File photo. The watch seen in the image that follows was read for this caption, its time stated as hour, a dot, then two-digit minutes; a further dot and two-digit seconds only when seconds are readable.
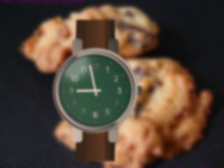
8.58
